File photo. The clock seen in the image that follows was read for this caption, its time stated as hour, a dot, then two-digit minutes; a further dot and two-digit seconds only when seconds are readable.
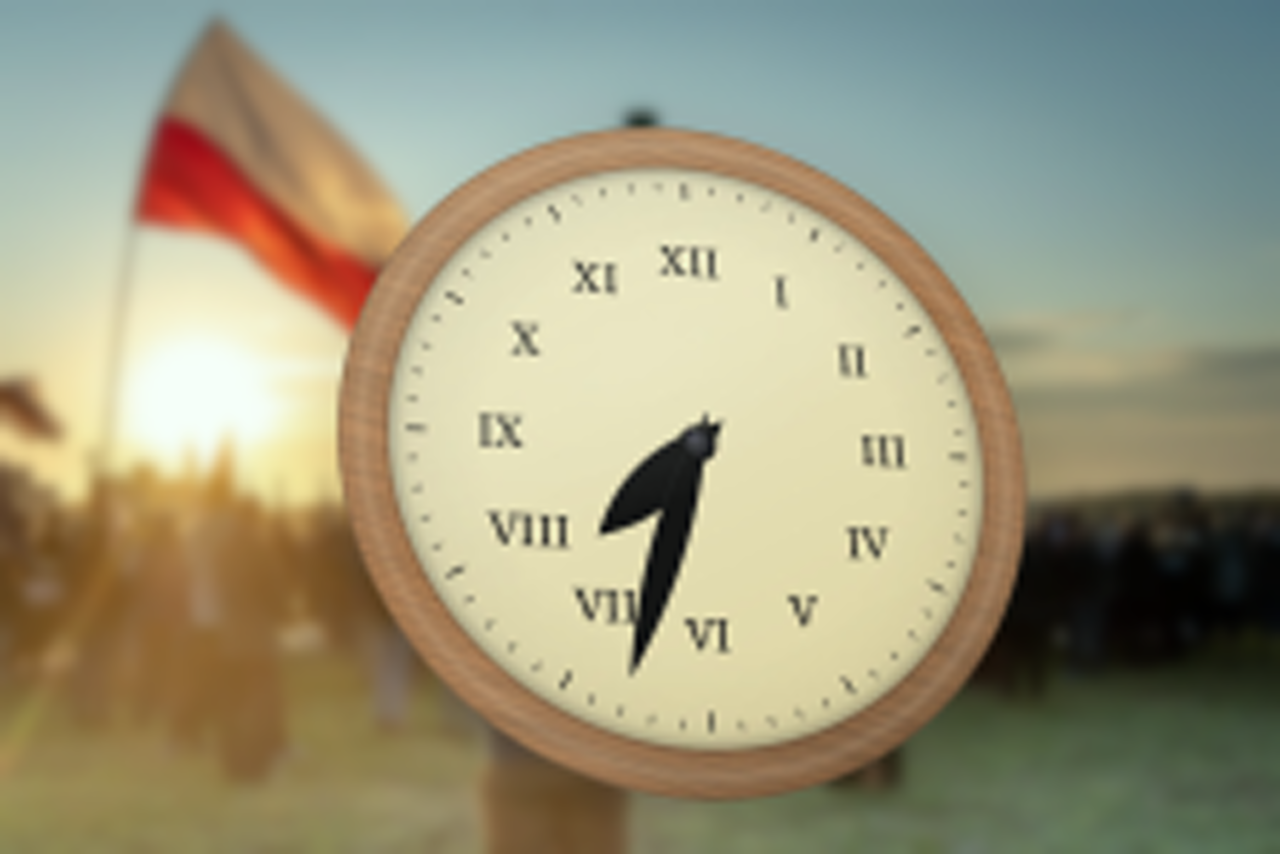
7.33
